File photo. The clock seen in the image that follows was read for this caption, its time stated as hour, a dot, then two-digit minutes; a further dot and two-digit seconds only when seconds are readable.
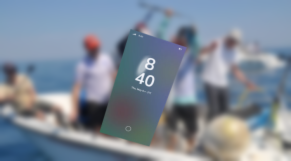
8.40
